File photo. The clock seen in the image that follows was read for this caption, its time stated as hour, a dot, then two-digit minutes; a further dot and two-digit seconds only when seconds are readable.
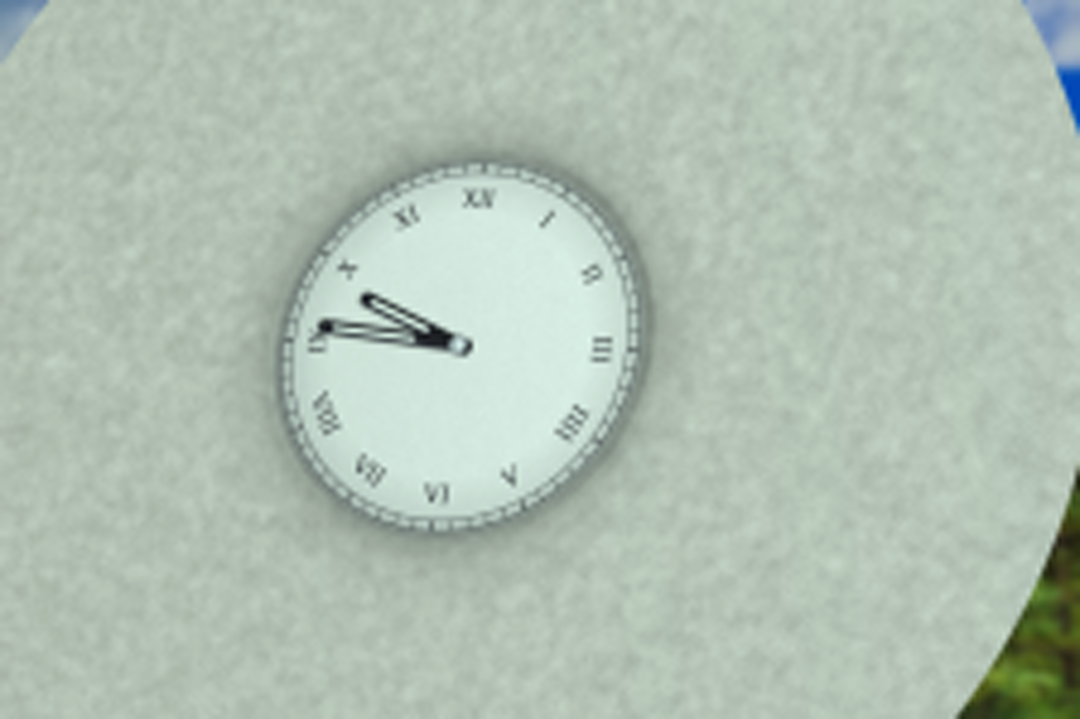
9.46
